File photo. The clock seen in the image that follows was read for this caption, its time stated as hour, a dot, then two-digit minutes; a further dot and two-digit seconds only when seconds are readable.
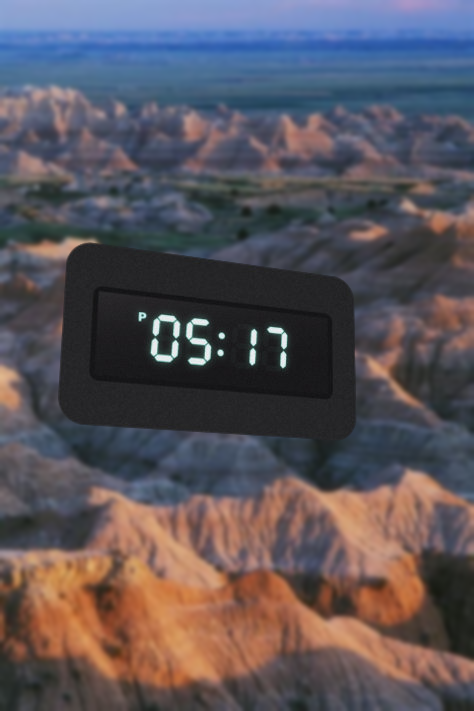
5.17
